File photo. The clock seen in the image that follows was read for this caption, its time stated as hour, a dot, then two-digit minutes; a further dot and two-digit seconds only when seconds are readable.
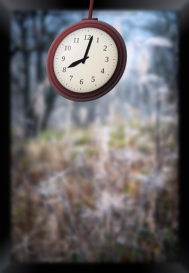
8.02
